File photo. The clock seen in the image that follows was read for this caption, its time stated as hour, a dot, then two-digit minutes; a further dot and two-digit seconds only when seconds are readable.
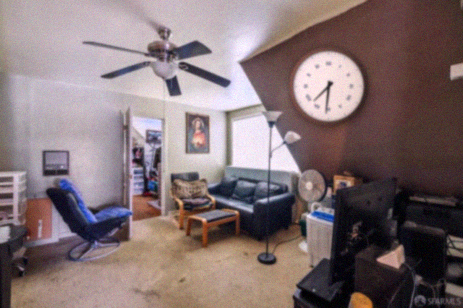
7.31
